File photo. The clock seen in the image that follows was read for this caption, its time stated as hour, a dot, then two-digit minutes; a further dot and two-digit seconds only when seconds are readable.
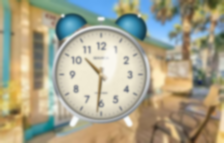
10.31
